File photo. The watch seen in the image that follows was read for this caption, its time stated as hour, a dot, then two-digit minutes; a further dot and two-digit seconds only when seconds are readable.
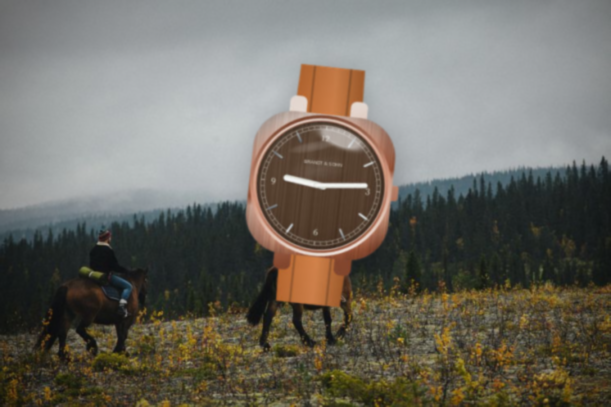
9.14
